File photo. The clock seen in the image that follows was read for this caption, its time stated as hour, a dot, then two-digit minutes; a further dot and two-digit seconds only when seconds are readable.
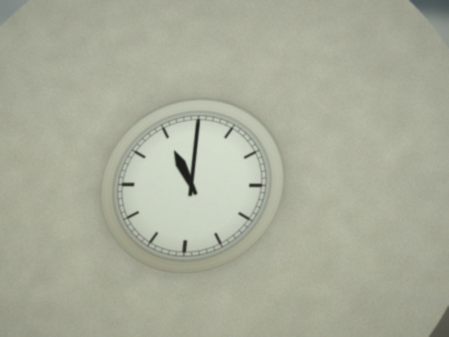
11.00
